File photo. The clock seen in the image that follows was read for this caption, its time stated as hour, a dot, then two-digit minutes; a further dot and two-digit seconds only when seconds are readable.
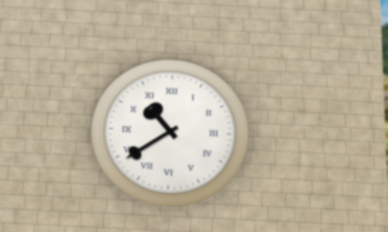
10.39
